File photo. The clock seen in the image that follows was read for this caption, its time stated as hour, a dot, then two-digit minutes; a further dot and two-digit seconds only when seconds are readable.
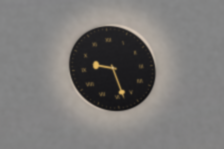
9.28
